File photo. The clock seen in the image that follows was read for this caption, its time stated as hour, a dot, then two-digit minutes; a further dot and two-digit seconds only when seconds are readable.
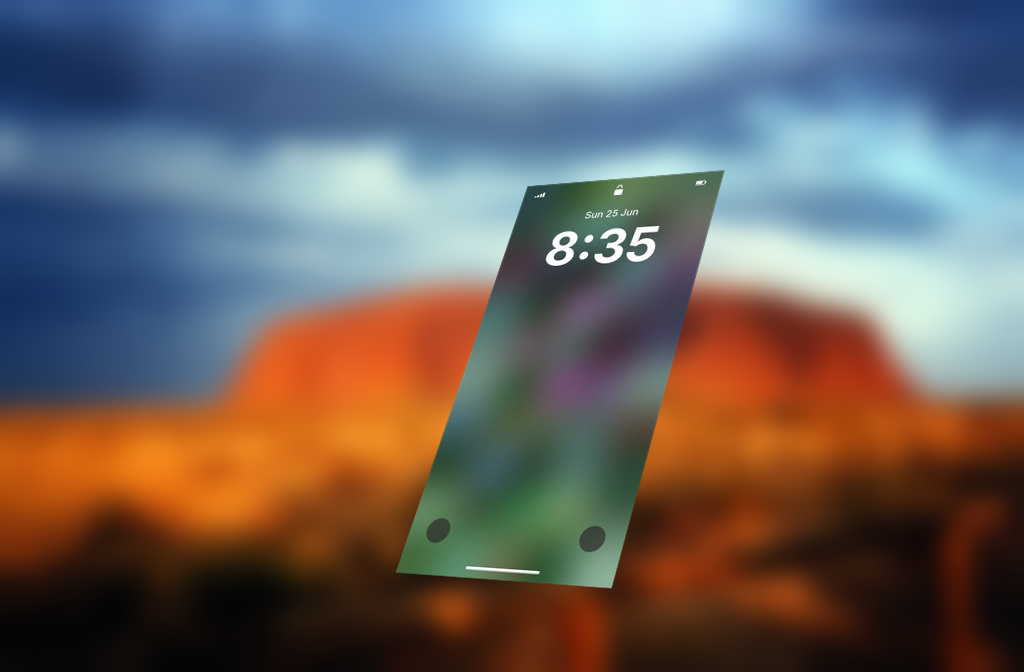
8.35
